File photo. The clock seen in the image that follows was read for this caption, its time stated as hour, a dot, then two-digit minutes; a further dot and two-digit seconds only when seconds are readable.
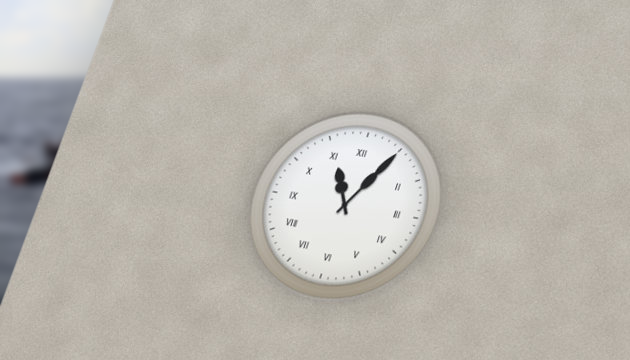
11.05
